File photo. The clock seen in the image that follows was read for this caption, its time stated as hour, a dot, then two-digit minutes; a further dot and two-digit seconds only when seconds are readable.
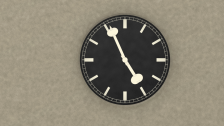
4.56
